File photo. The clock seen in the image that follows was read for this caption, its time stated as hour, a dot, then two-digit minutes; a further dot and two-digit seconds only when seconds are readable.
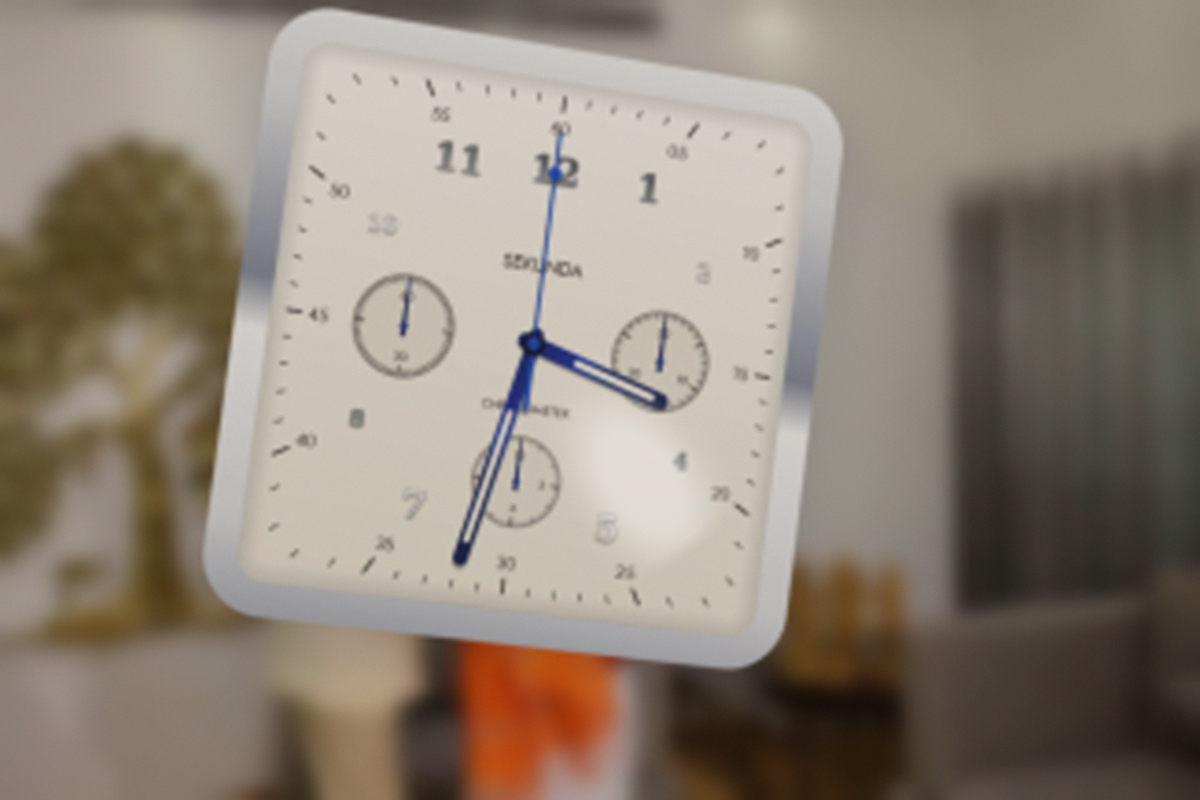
3.32
